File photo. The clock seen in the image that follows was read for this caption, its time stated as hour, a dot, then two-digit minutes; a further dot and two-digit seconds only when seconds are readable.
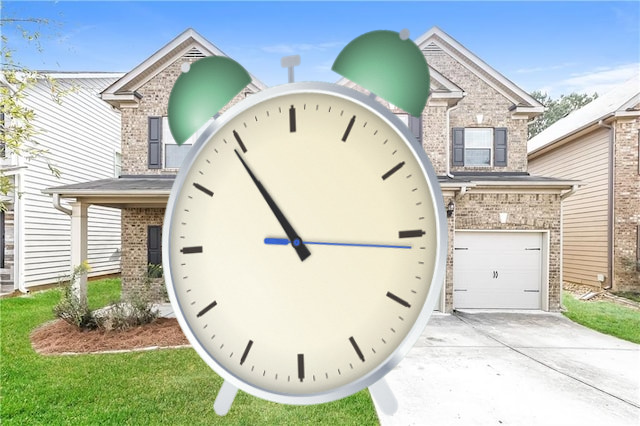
10.54.16
